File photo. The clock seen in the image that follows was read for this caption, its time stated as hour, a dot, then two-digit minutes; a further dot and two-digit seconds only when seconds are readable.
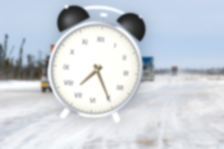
7.25
